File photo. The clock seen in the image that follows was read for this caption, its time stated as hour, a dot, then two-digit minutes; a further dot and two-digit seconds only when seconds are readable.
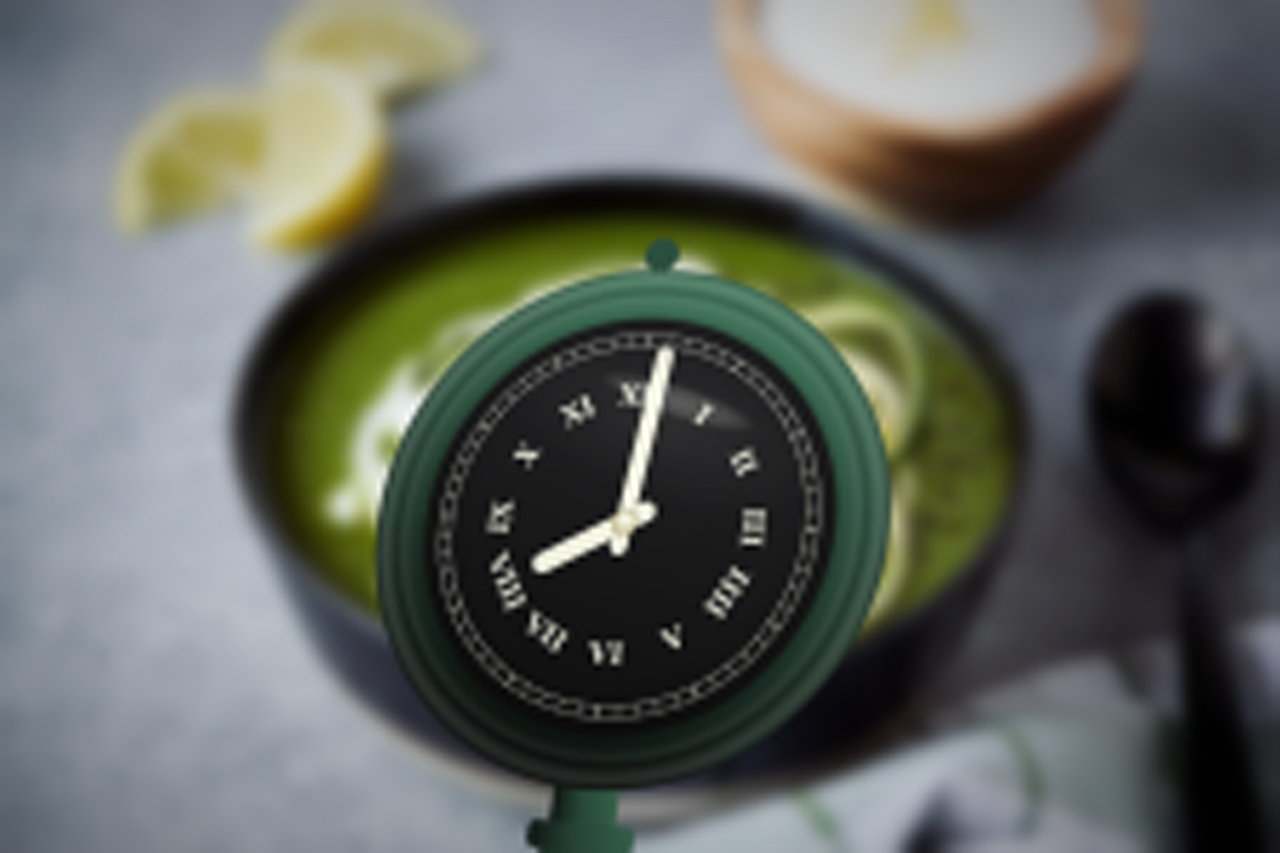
8.01
